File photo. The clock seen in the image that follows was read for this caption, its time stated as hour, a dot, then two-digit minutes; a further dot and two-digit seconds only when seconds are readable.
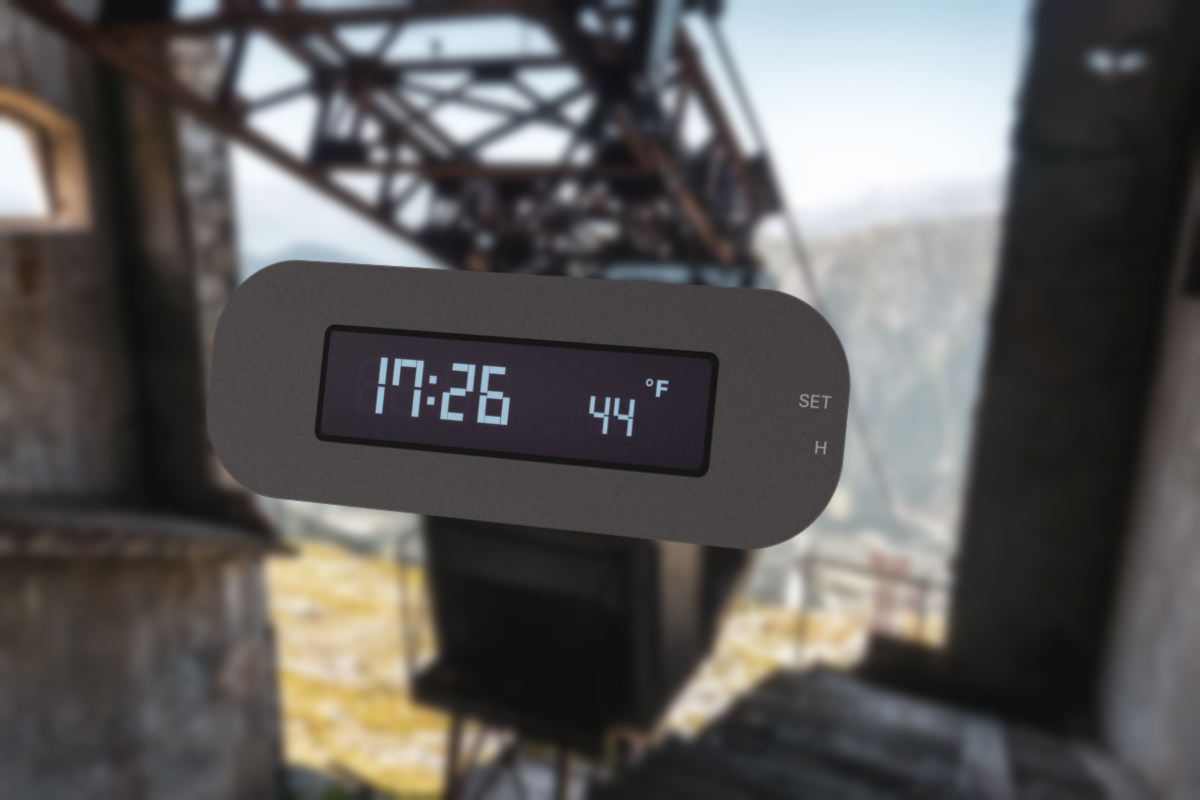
17.26
